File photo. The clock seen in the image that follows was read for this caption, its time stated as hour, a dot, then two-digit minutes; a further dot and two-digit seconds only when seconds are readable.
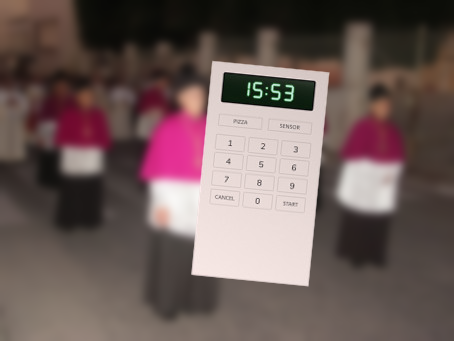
15.53
